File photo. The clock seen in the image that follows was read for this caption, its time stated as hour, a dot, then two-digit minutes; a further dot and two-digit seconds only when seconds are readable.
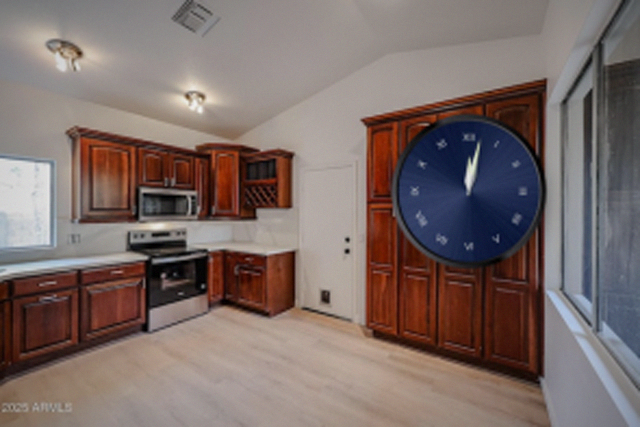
12.02
